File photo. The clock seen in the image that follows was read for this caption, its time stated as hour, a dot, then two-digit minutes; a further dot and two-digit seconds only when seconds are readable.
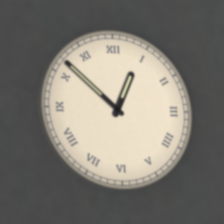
12.52
